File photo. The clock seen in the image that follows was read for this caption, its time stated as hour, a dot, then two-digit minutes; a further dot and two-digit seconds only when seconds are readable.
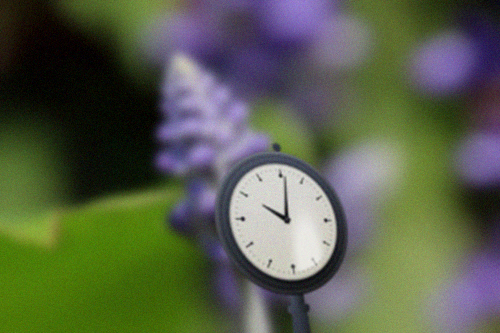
10.01
